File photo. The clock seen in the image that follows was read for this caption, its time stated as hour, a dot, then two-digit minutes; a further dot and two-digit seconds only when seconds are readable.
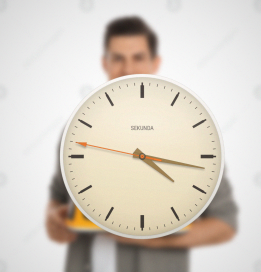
4.16.47
